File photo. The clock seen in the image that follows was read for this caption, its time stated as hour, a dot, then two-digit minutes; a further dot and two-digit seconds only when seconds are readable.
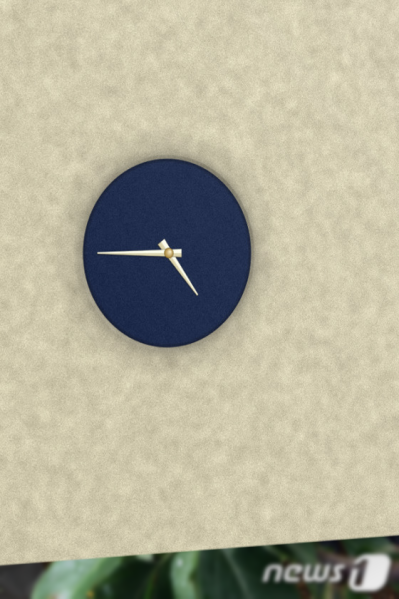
4.45
